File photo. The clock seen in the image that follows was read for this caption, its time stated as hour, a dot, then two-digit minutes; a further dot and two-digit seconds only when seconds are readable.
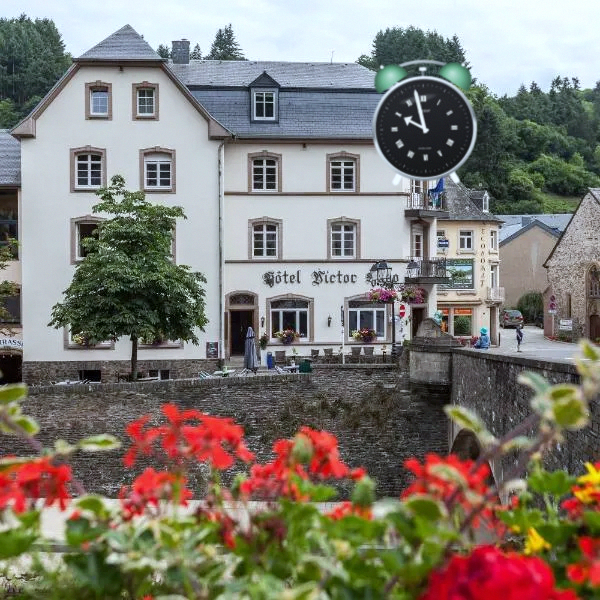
9.58
